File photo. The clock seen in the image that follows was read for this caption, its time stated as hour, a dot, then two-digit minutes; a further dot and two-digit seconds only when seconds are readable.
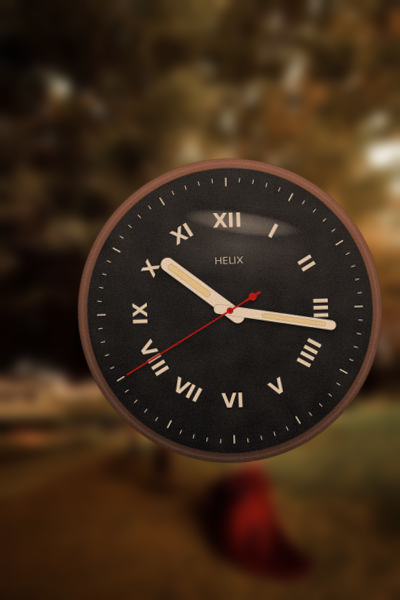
10.16.40
